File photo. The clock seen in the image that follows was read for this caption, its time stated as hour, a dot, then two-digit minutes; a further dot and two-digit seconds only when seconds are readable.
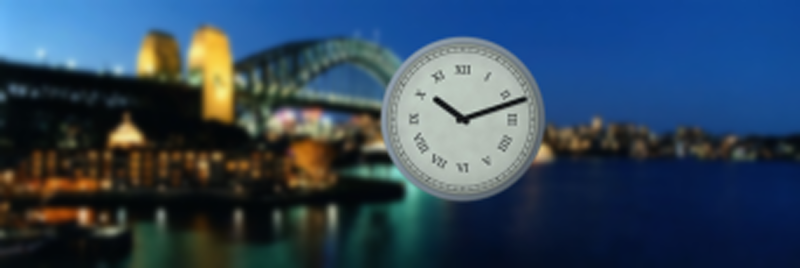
10.12
